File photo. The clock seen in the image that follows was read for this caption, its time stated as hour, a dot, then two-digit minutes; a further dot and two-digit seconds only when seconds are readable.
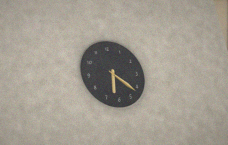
6.22
